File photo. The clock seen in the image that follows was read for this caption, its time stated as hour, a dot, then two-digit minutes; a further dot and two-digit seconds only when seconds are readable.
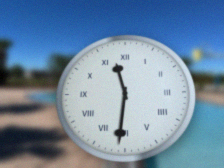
11.31
